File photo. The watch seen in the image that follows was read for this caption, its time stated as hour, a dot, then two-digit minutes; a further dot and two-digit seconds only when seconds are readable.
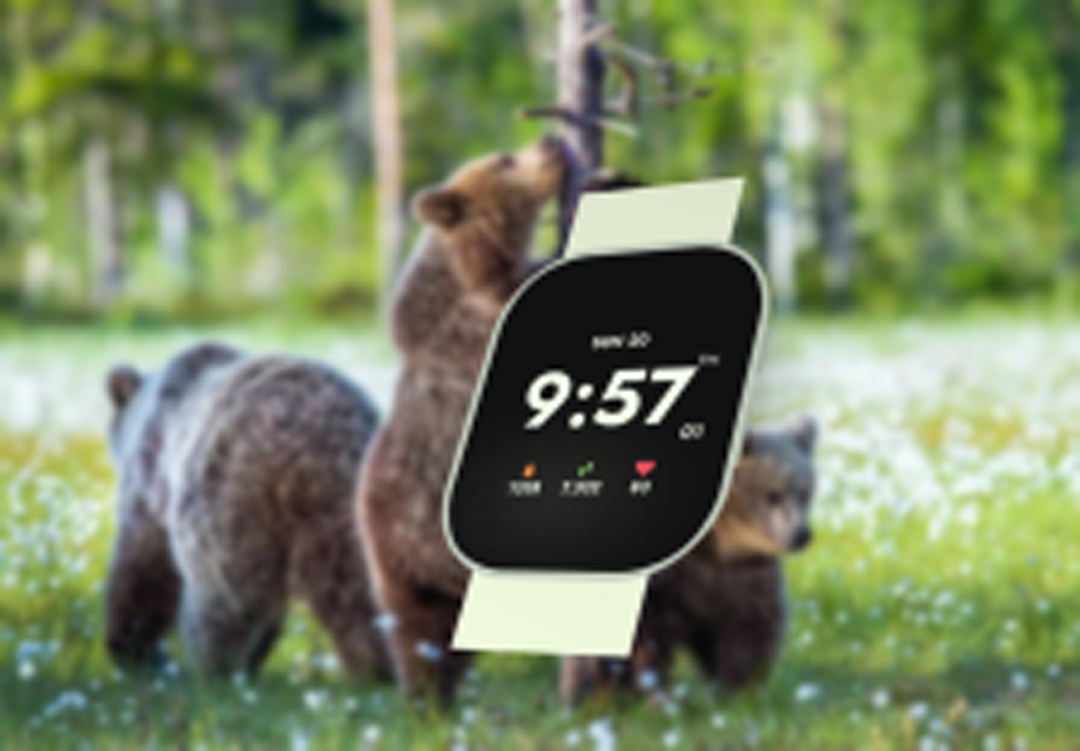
9.57
